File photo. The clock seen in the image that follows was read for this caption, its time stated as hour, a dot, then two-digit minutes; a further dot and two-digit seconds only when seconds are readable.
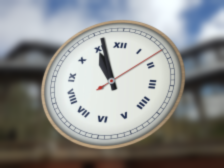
10.56.08
